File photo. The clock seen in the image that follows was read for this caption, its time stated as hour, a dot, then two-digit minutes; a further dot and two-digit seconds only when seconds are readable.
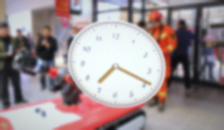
7.19
